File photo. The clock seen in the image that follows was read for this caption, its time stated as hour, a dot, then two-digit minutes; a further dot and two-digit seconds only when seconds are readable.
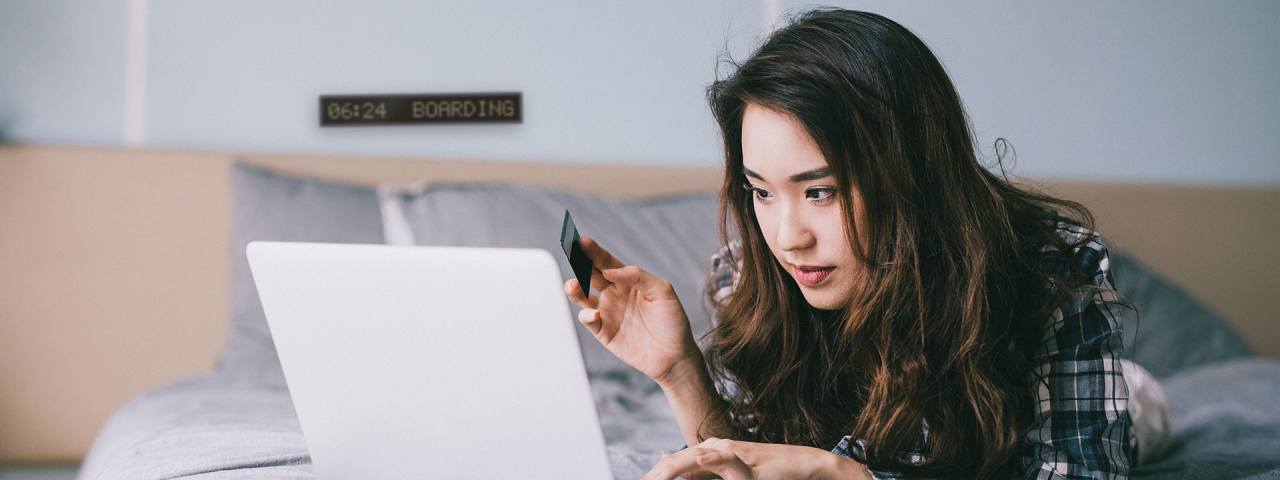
6.24
